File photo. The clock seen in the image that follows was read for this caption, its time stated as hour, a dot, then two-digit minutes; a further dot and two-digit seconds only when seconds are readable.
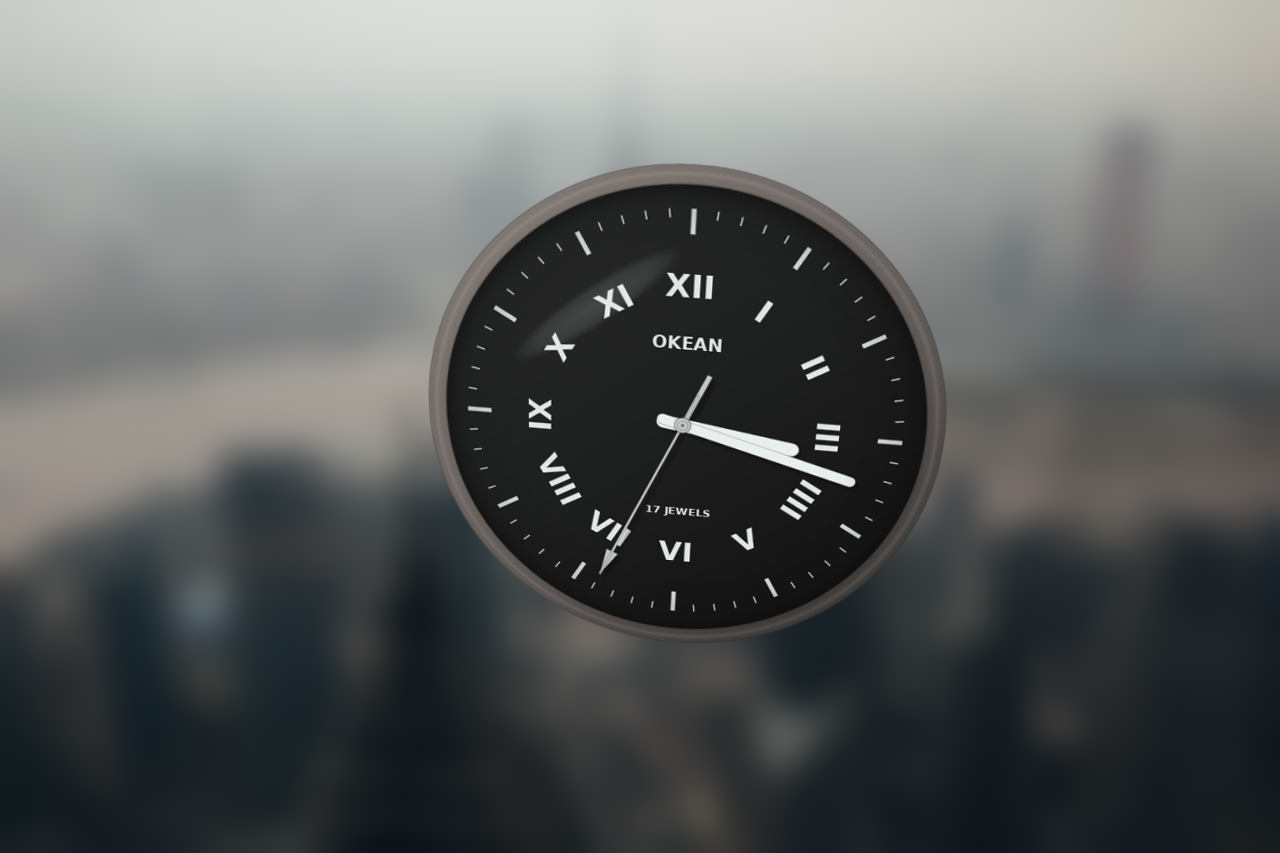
3.17.34
